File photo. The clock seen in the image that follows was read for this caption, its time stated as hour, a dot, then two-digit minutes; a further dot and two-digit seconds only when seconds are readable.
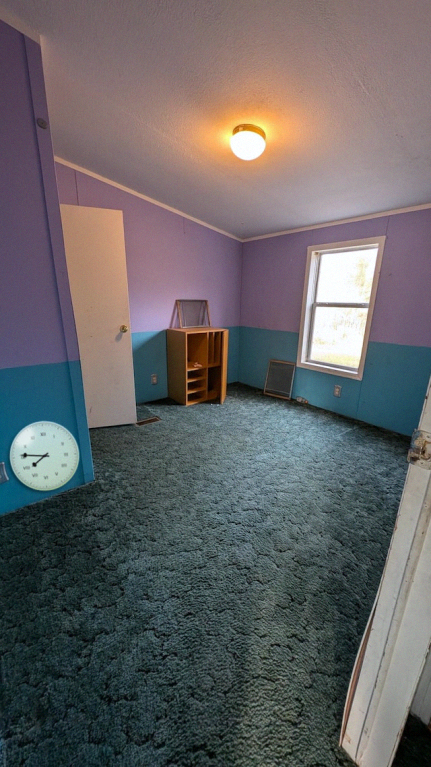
7.46
